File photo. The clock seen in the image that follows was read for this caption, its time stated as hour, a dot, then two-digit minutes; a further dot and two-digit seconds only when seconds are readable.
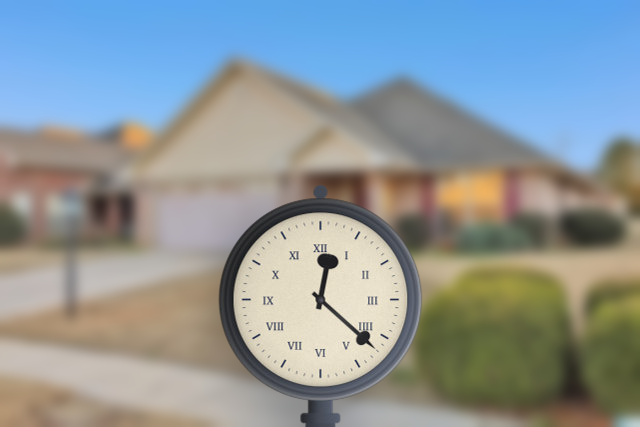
12.22
